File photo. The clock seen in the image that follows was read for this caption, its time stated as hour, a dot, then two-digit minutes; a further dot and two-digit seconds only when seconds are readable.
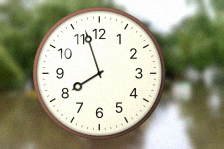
7.57
